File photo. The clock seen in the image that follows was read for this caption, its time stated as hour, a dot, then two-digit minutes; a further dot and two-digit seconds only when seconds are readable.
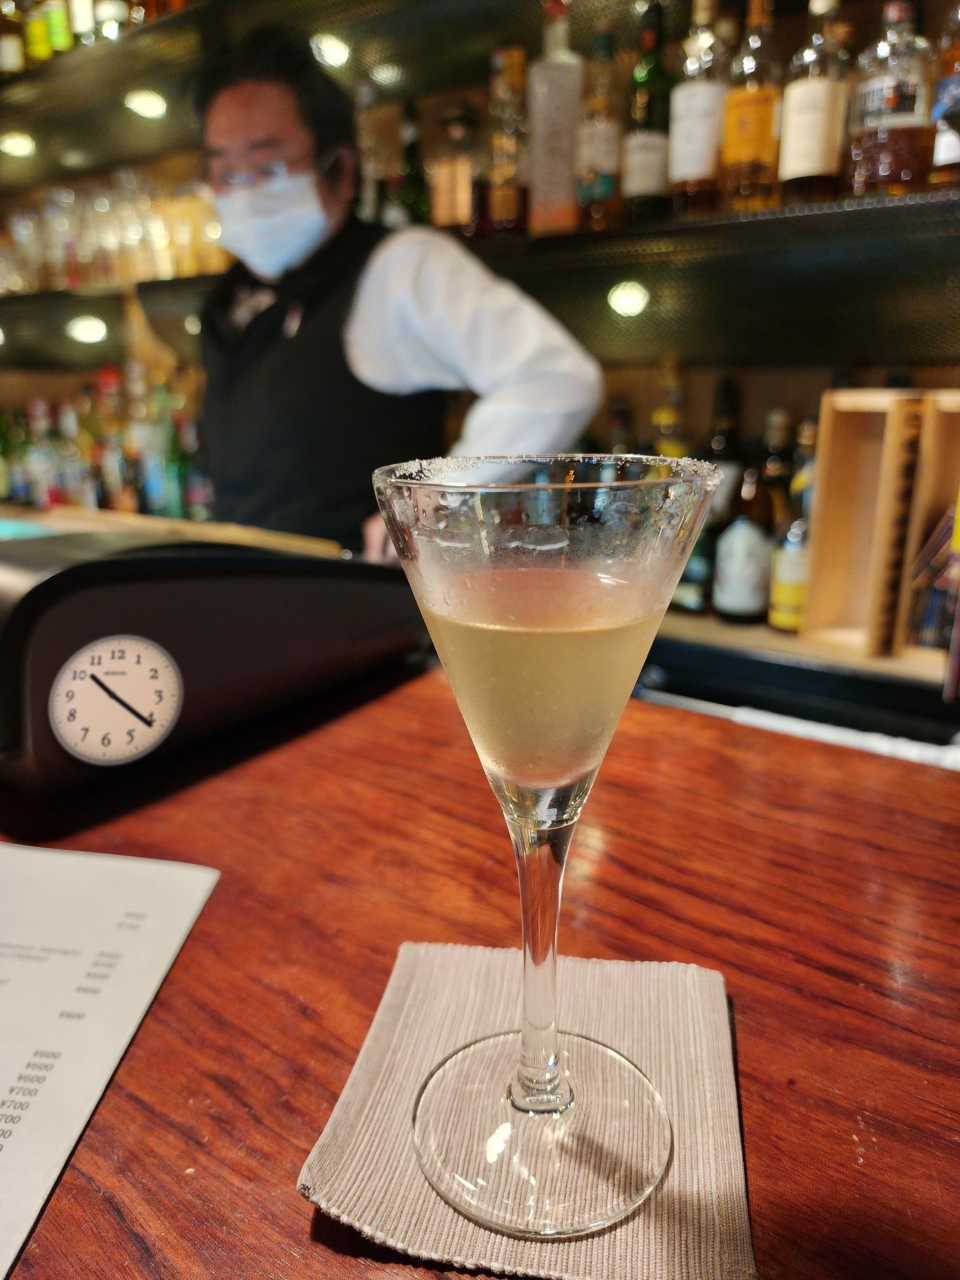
10.21
